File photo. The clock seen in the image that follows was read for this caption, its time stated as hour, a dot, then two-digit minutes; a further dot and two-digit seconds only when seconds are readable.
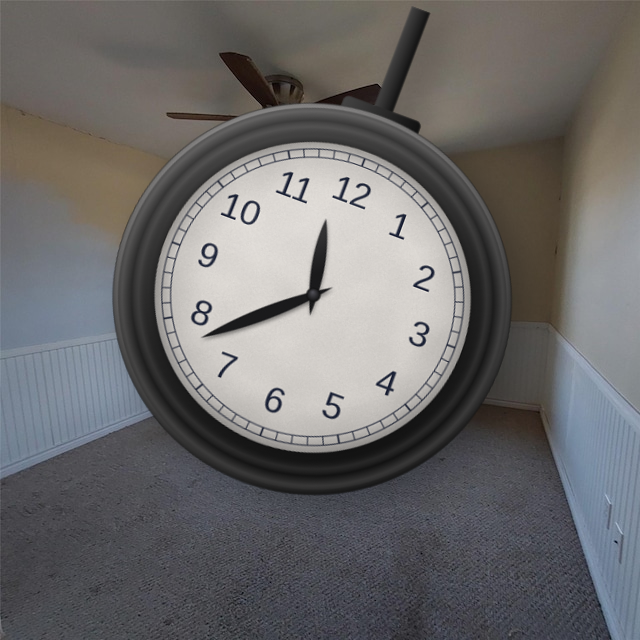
11.38
